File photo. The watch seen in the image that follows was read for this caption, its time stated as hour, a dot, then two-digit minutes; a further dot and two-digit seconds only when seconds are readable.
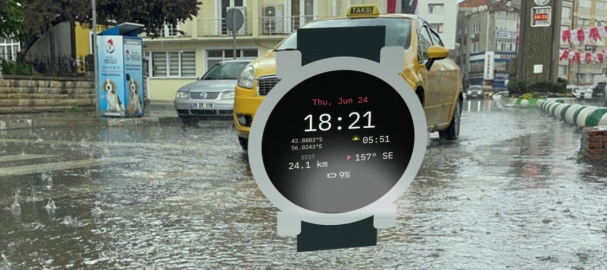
18.21
